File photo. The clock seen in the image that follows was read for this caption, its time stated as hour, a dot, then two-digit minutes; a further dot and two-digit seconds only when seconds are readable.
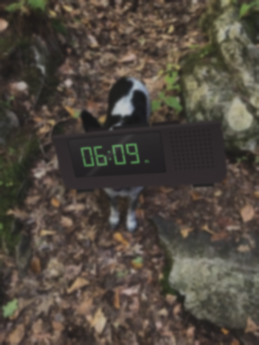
6.09
